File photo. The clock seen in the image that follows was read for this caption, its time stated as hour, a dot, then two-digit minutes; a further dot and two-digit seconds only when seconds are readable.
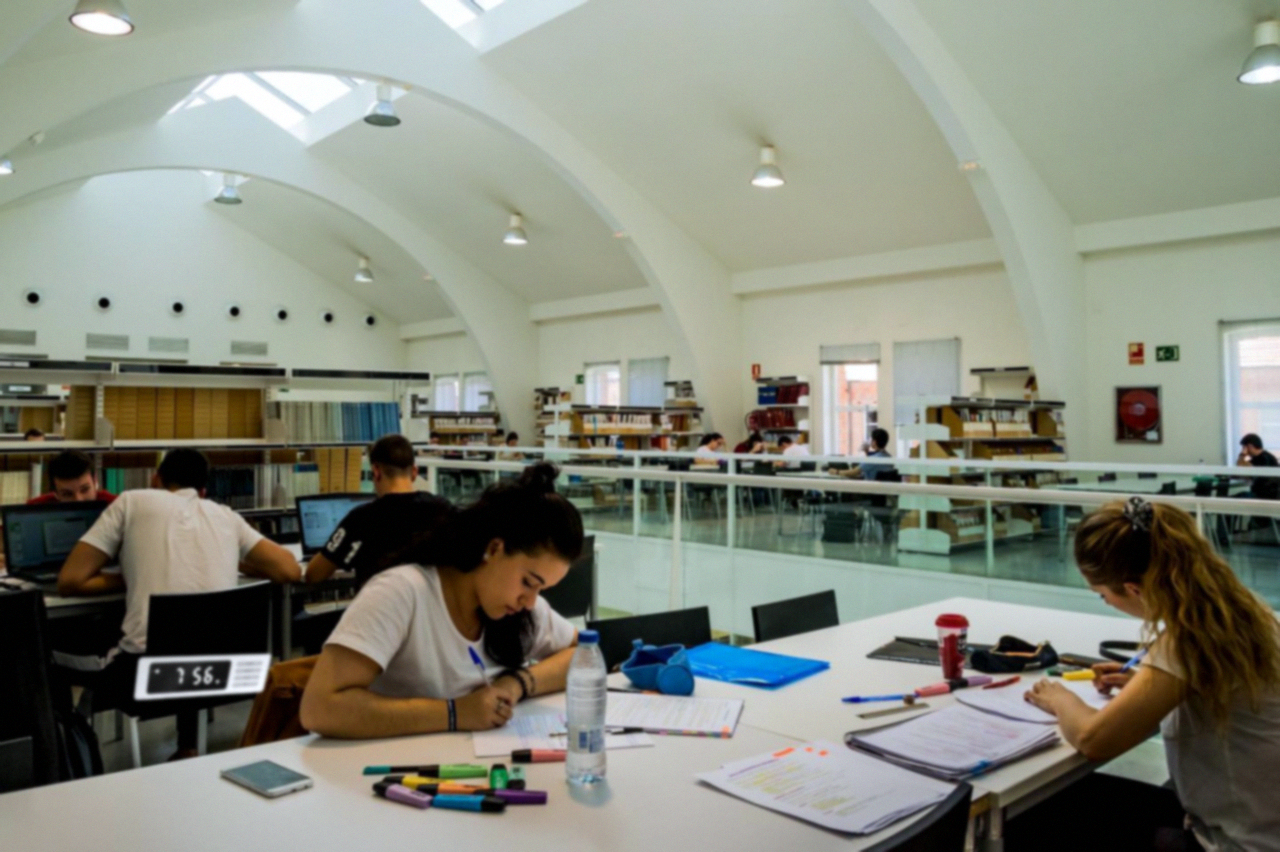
7.56
